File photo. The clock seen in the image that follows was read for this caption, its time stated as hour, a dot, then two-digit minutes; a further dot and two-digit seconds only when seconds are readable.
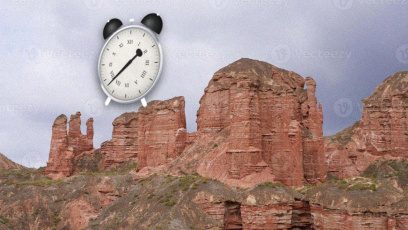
1.38
